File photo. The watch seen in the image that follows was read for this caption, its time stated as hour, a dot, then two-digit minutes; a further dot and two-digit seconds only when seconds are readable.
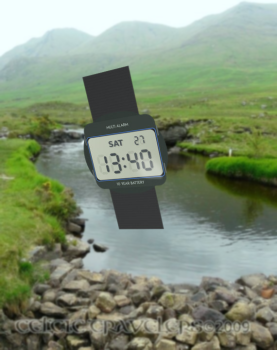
13.40
